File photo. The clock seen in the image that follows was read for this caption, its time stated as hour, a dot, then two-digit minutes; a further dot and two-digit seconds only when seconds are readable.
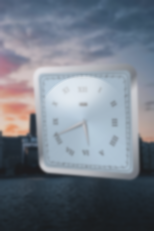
5.41
